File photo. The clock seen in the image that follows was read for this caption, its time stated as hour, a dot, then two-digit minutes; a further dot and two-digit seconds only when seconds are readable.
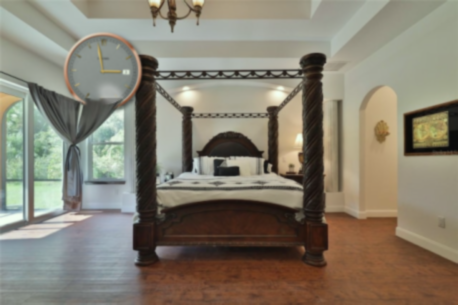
2.58
